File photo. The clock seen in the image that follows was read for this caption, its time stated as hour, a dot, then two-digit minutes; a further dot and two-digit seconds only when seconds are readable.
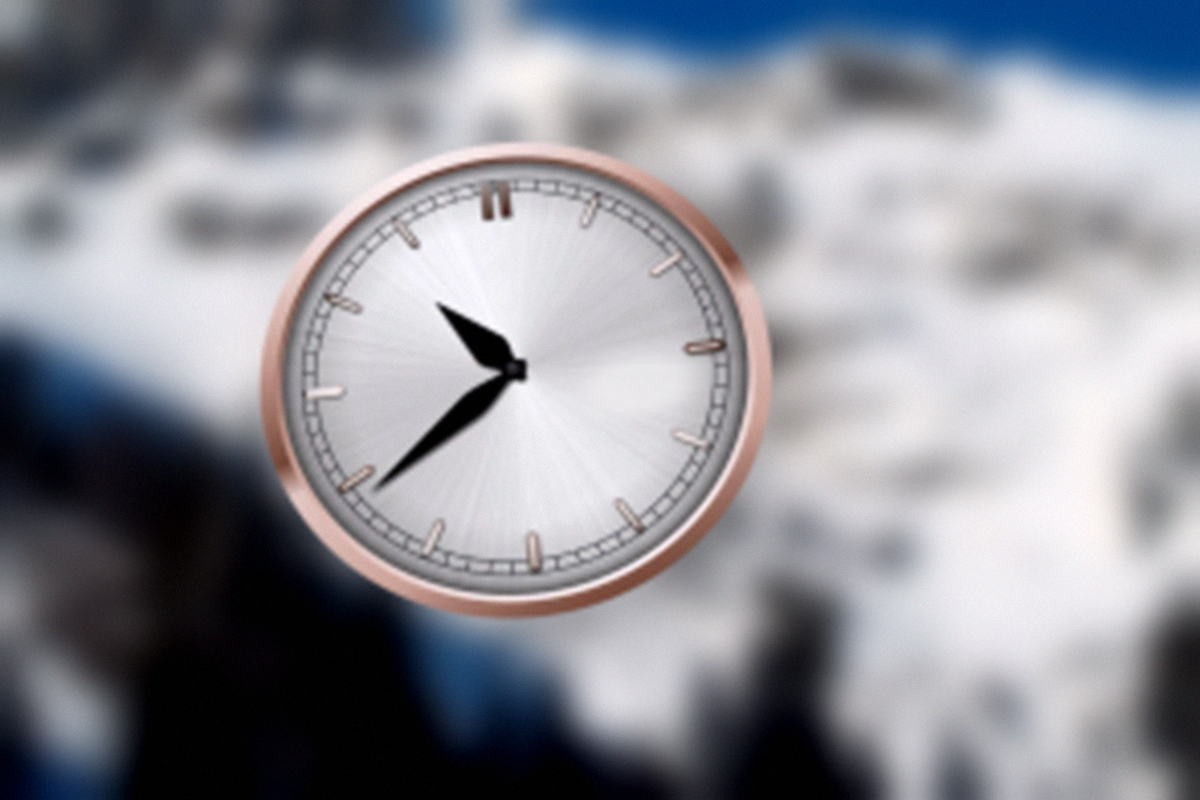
10.39
